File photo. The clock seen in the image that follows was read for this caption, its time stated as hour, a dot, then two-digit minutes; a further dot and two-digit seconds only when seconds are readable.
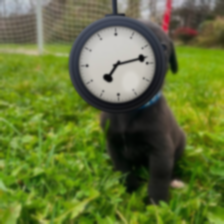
7.13
